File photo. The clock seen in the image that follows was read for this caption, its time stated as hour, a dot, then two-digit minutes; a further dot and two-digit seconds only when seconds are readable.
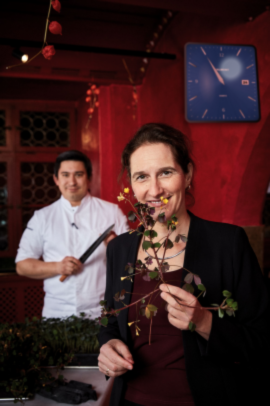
10.55
